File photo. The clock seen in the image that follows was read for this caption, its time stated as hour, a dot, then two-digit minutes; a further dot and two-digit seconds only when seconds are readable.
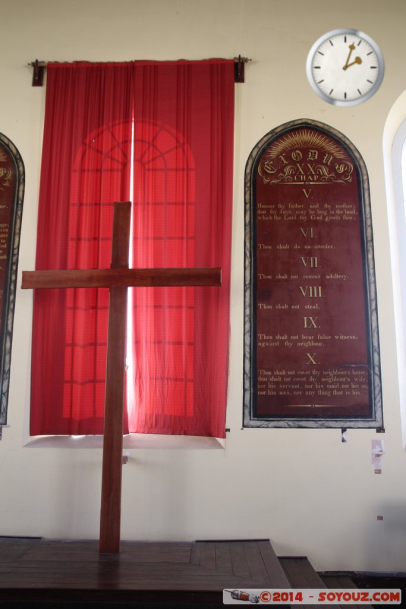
2.03
